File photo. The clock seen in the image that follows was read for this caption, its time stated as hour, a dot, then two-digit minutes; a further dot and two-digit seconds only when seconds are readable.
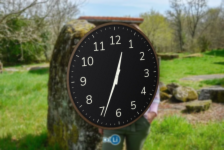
12.34
